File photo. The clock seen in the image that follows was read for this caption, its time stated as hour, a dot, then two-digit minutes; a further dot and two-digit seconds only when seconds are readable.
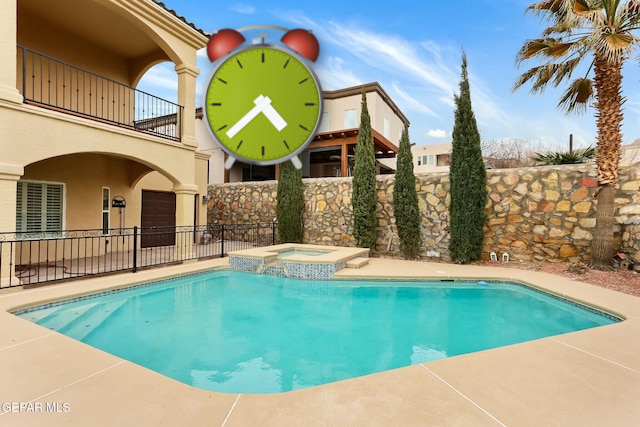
4.38
